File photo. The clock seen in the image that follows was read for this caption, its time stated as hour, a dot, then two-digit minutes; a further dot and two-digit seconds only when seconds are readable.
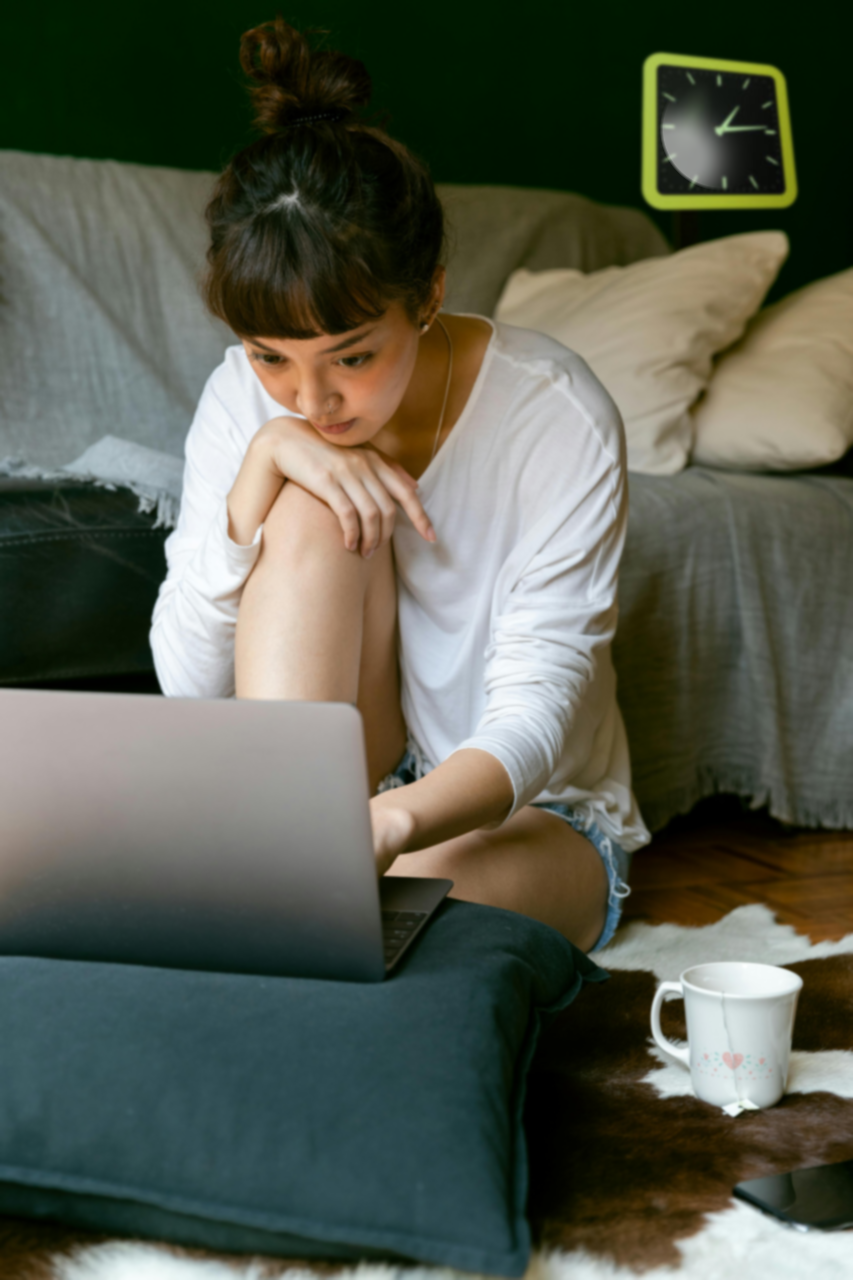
1.14
